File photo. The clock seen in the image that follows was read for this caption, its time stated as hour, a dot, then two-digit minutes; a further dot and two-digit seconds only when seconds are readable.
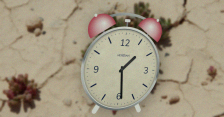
1.29
